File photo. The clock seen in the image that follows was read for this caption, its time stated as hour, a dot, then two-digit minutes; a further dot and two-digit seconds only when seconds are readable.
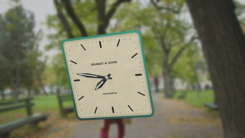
7.47
